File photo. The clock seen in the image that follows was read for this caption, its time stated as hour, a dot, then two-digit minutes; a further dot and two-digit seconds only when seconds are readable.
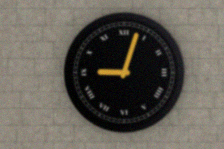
9.03
